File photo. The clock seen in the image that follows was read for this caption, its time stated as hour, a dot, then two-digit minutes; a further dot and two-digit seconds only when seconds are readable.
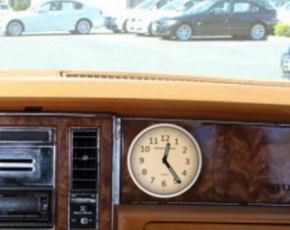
12.24
